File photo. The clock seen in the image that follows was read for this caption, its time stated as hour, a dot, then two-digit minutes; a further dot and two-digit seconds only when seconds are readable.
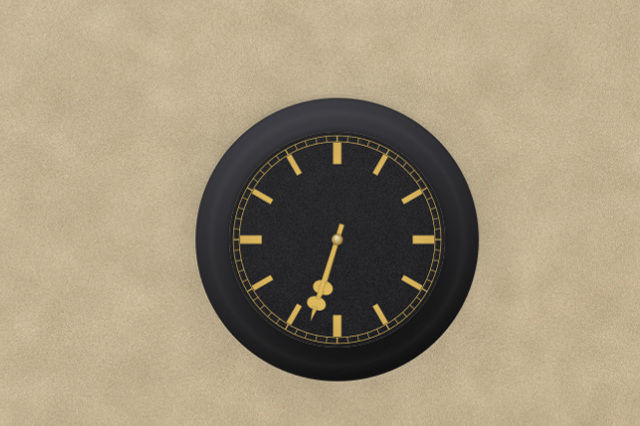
6.33
